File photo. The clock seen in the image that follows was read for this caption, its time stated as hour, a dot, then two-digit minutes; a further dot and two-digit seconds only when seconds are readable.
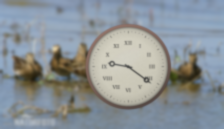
9.21
